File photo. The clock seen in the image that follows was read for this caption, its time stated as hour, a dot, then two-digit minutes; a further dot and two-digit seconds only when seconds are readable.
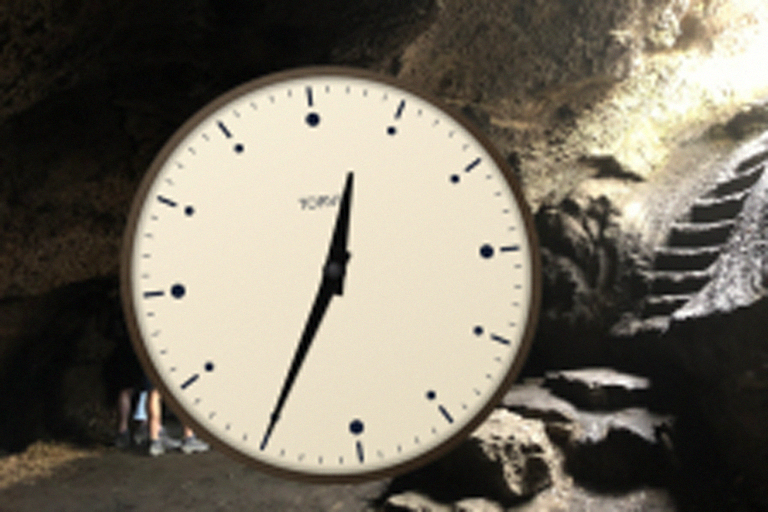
12.35
